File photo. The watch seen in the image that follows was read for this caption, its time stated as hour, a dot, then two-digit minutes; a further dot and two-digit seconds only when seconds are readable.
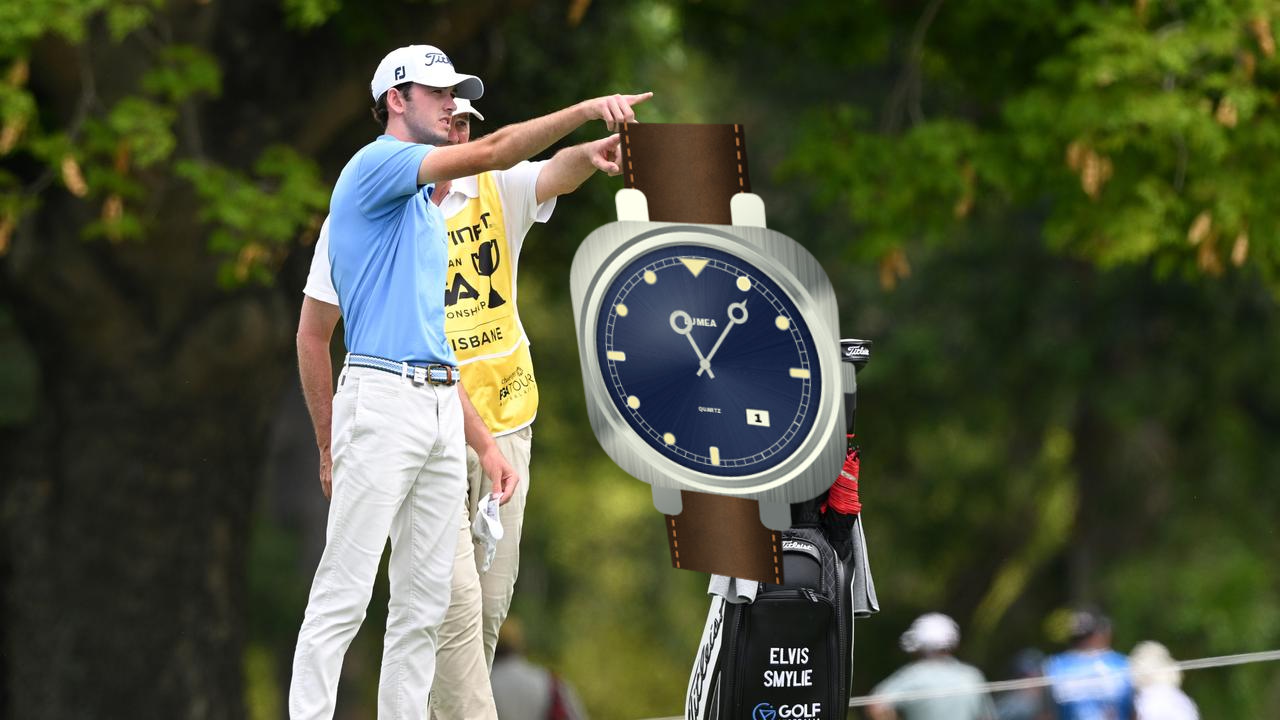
11.06
